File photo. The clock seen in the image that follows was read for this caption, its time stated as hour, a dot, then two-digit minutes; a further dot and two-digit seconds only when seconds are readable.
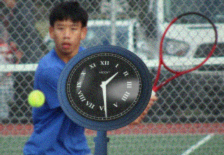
1.29
